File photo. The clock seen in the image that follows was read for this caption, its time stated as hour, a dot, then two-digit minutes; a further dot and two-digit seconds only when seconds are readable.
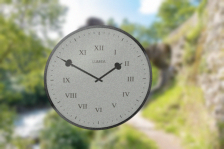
1.50
